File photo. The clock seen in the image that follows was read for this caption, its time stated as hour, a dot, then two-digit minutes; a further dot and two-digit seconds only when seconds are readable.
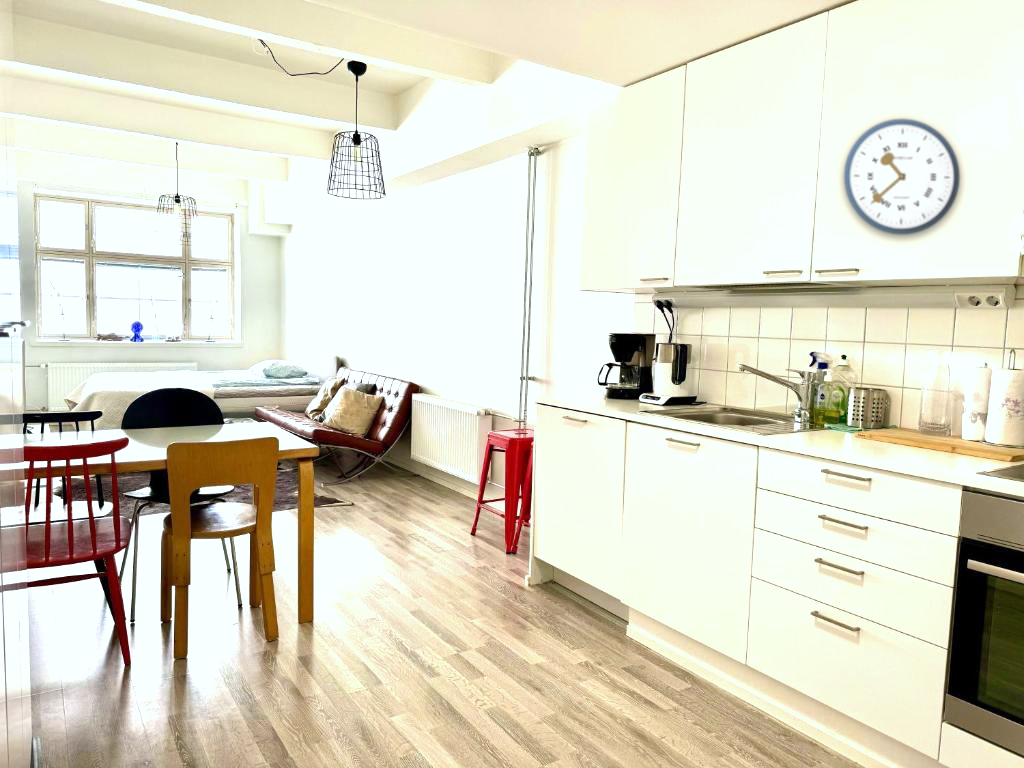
10.38
